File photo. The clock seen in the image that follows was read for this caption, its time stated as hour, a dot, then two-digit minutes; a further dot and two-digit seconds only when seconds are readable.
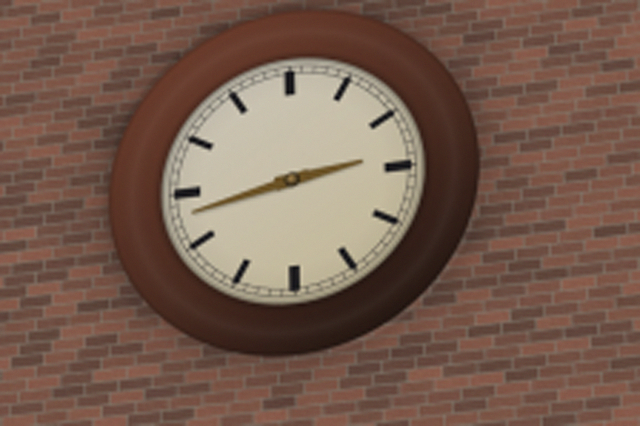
2.43
